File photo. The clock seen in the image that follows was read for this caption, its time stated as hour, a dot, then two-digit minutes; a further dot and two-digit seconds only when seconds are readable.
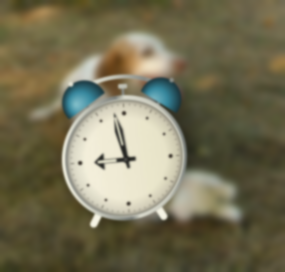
8.58
